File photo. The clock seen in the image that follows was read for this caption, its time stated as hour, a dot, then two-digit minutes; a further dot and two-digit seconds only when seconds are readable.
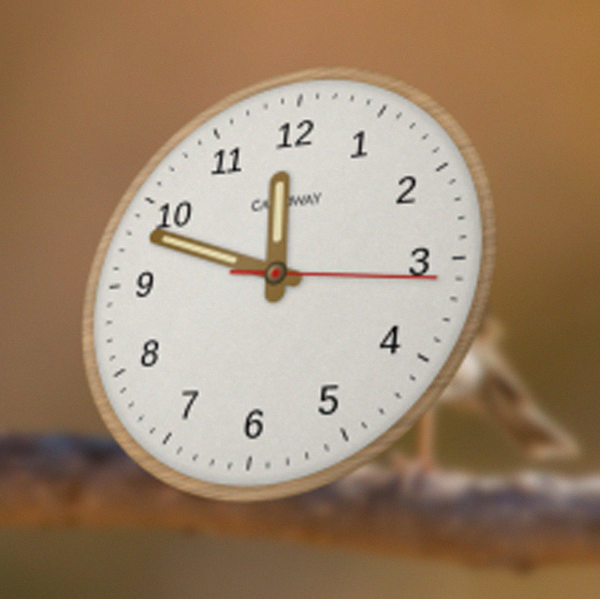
11.48.16
